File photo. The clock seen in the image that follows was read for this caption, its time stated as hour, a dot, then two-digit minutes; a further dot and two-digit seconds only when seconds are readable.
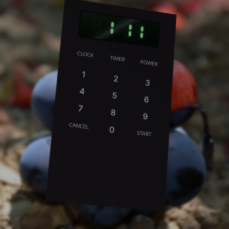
1.11
